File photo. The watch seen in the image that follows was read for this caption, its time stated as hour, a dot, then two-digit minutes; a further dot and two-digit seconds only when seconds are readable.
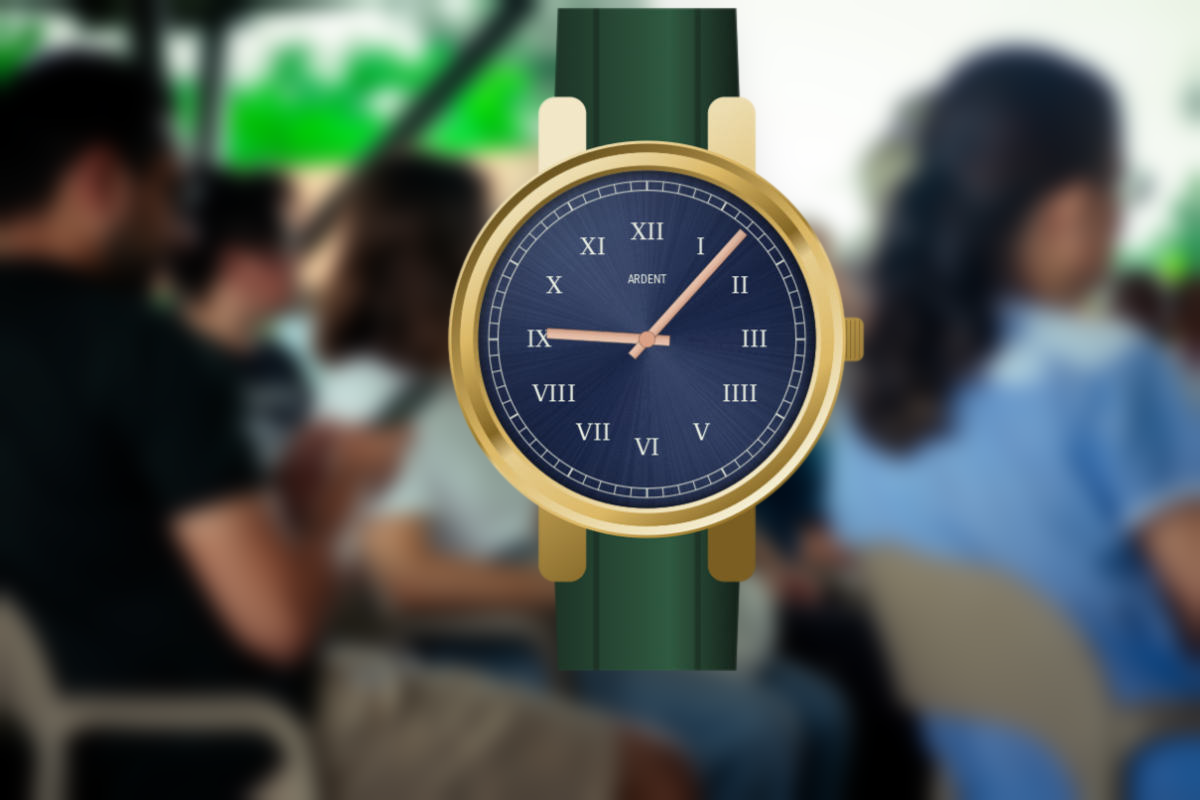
9.07
